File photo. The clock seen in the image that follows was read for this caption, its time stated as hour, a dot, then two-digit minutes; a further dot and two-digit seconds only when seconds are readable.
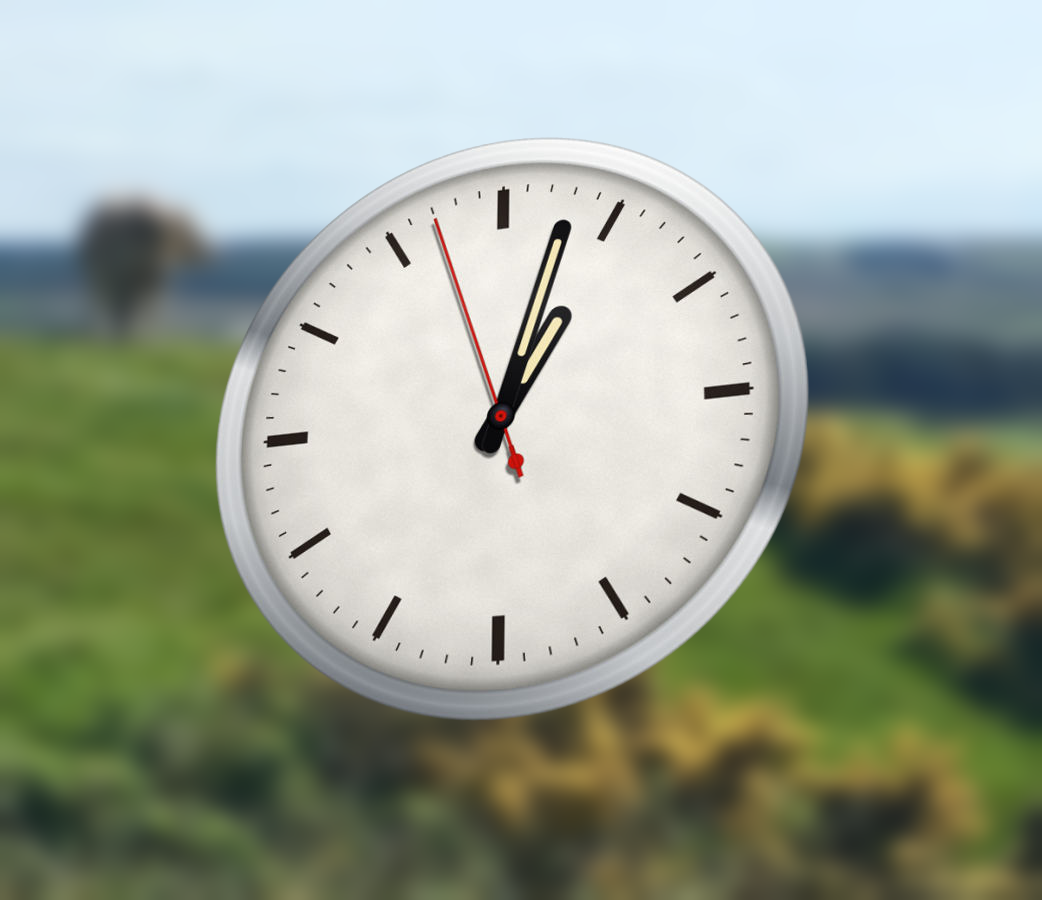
1.02.57
